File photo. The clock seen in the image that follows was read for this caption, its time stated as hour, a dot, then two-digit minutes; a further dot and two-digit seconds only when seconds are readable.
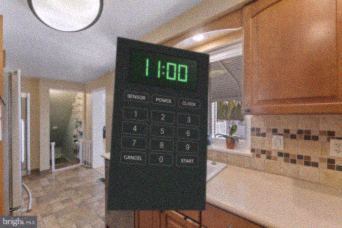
11.00
